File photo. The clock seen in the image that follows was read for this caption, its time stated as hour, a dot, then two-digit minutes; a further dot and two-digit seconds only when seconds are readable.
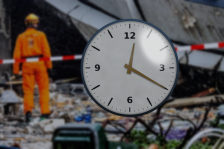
12.20
